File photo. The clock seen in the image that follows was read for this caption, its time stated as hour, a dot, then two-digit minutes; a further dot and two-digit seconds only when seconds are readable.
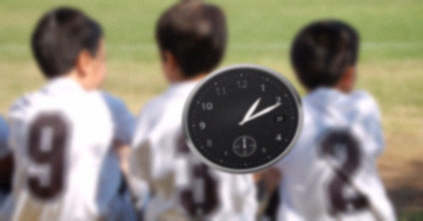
1.11
